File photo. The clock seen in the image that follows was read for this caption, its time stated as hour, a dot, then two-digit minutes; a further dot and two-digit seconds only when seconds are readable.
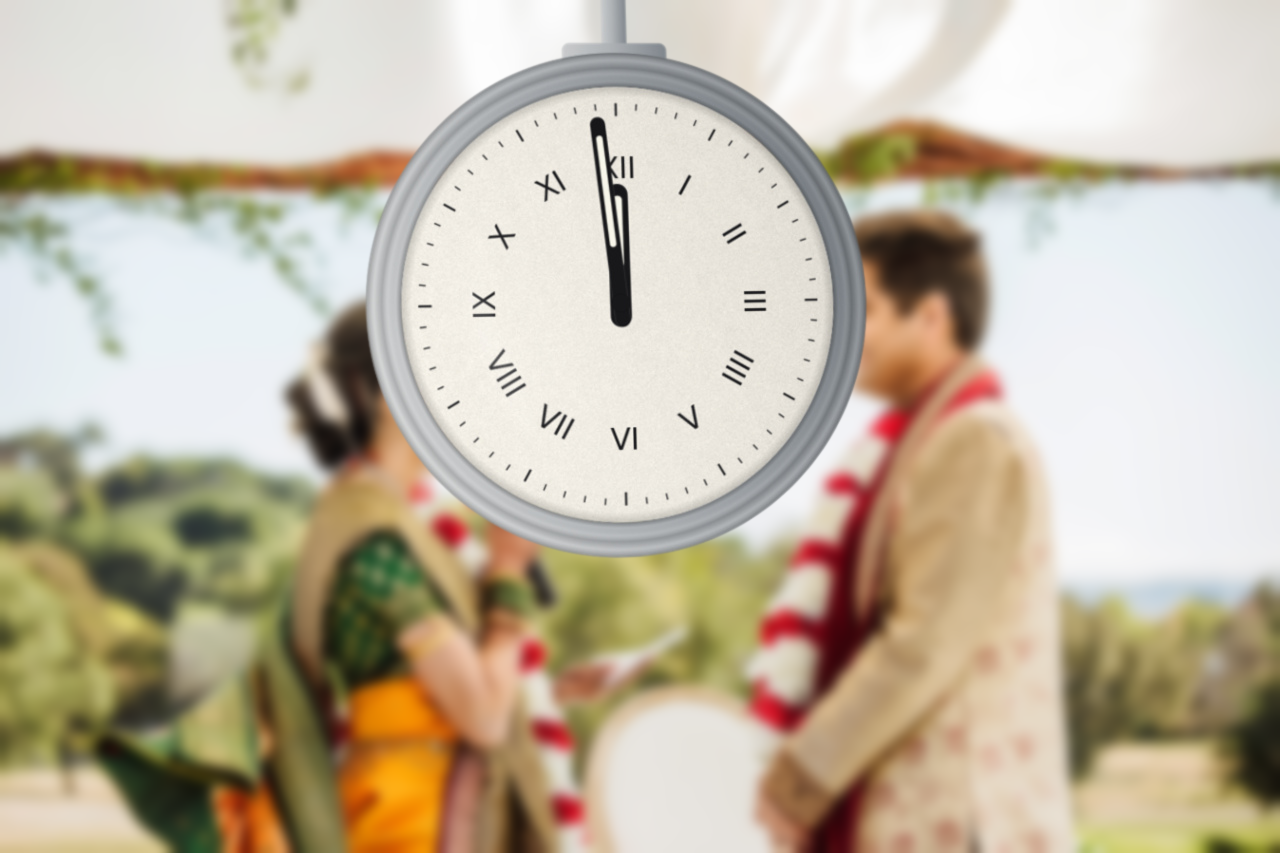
11.59
